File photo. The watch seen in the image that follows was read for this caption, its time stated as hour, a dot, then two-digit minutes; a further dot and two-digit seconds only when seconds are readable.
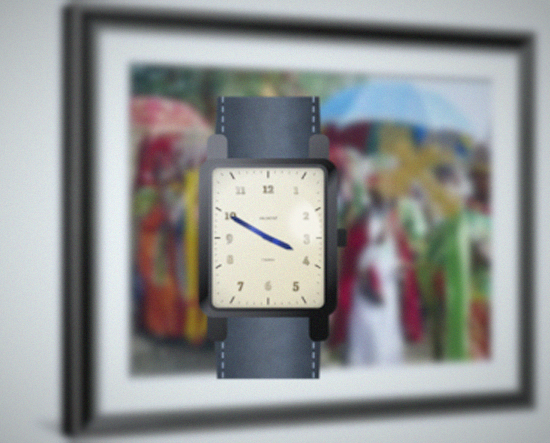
3.50
